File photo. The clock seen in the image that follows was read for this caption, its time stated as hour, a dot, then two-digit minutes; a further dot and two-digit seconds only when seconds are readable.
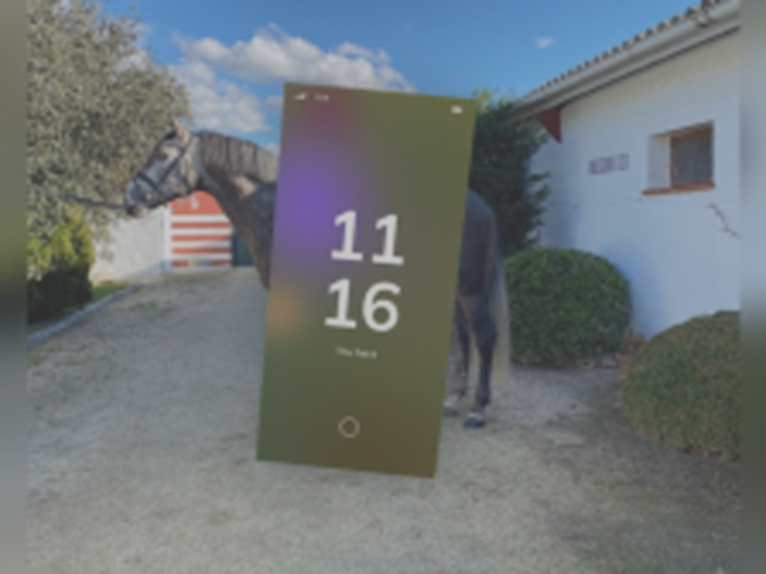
11.16
